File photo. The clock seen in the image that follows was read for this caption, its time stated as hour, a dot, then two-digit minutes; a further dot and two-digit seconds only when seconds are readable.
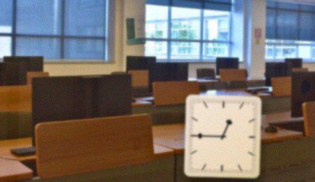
12.45
